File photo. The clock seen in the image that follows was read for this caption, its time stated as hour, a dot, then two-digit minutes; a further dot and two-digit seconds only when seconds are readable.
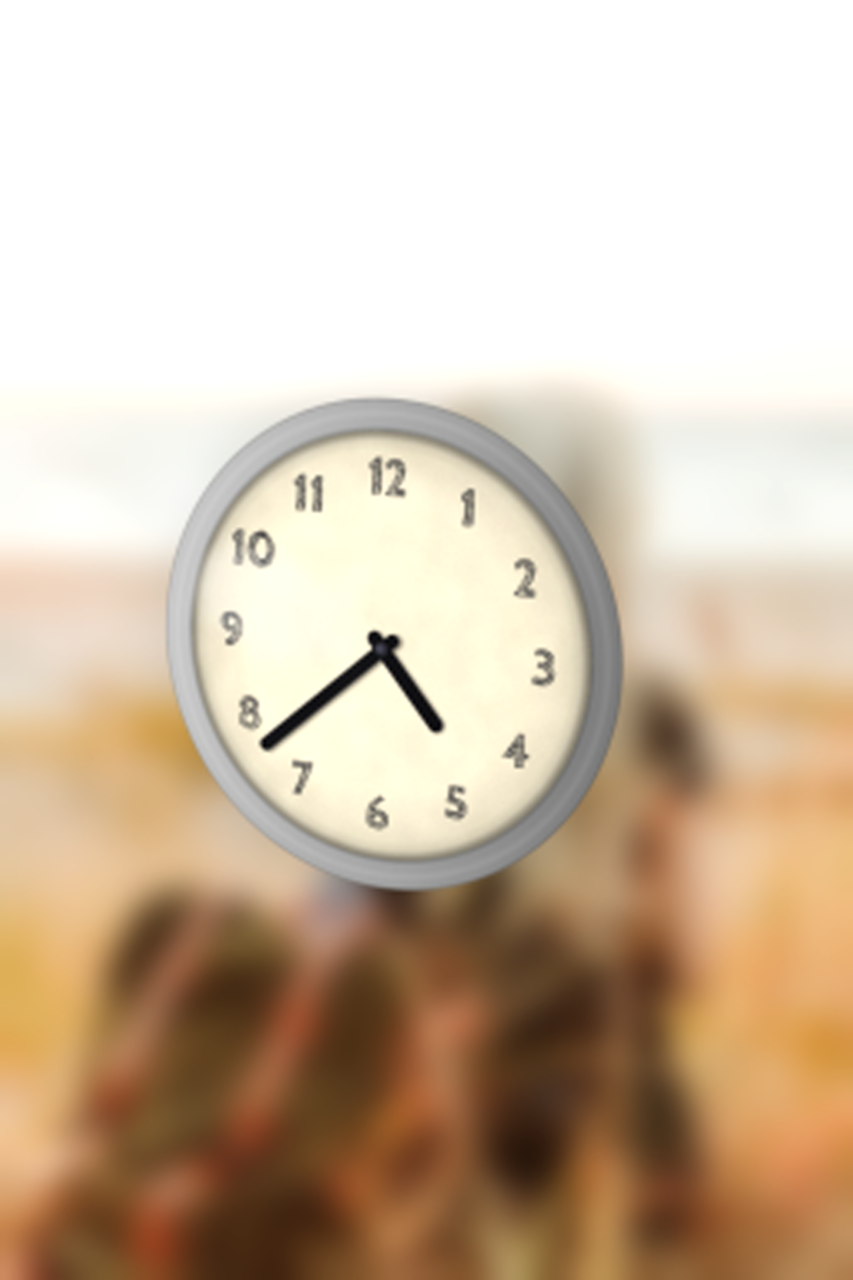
4.38
